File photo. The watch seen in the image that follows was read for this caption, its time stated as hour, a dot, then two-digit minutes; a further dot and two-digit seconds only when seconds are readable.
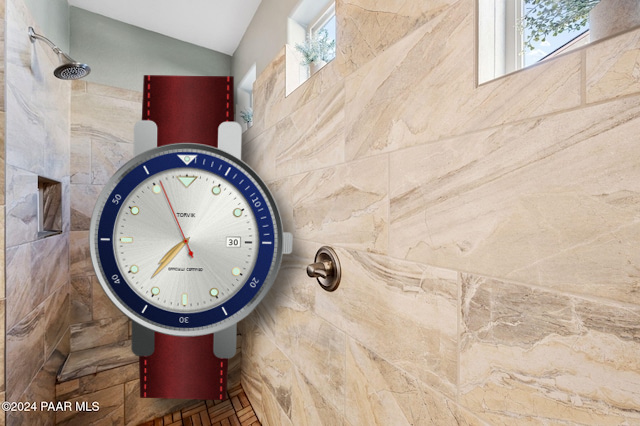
7.36.56
